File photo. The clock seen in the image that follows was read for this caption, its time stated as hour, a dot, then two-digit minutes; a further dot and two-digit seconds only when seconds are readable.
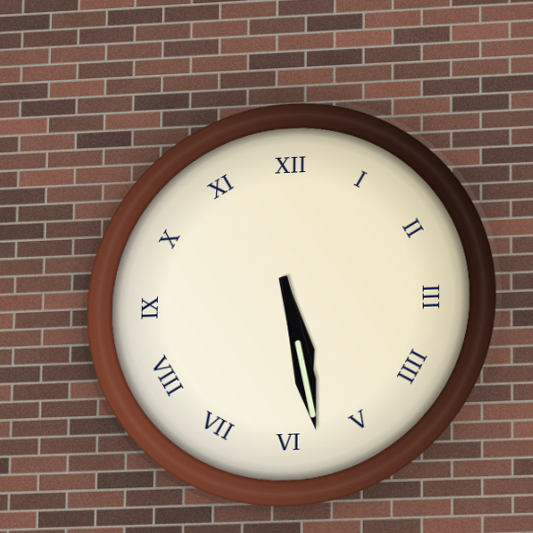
5.28
